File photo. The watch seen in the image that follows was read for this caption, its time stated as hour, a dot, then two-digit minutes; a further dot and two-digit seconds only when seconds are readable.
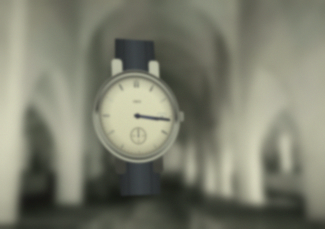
3.16
